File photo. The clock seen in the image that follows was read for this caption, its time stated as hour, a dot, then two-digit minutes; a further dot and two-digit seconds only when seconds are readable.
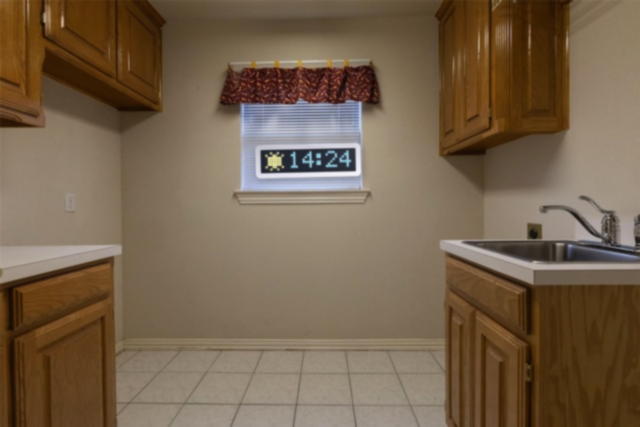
14.24
